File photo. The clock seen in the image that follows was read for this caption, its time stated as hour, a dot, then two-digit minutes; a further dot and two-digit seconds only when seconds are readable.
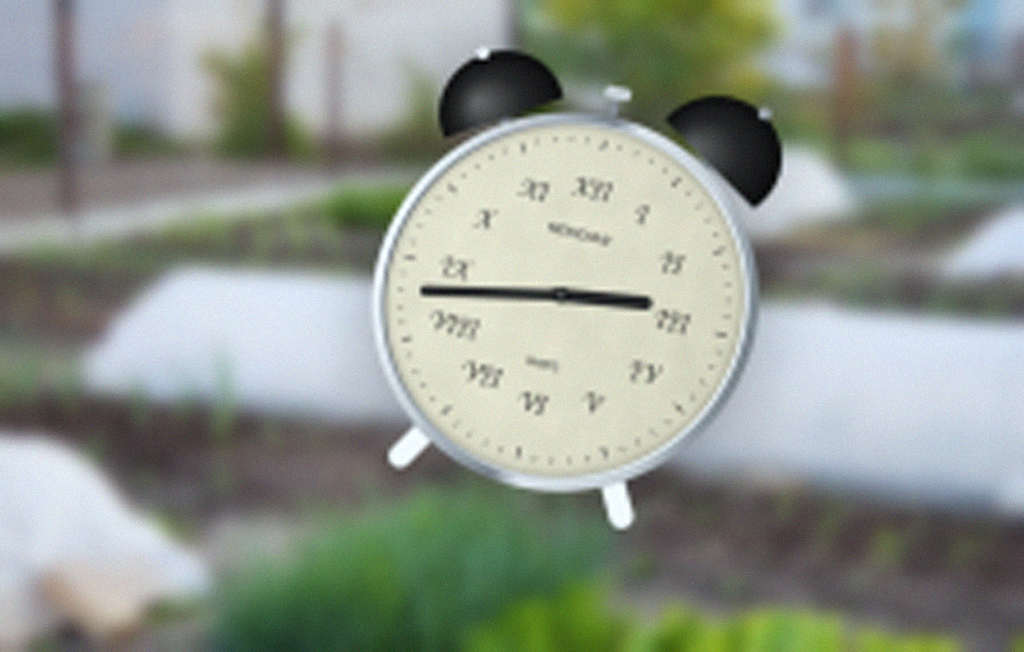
2.43
